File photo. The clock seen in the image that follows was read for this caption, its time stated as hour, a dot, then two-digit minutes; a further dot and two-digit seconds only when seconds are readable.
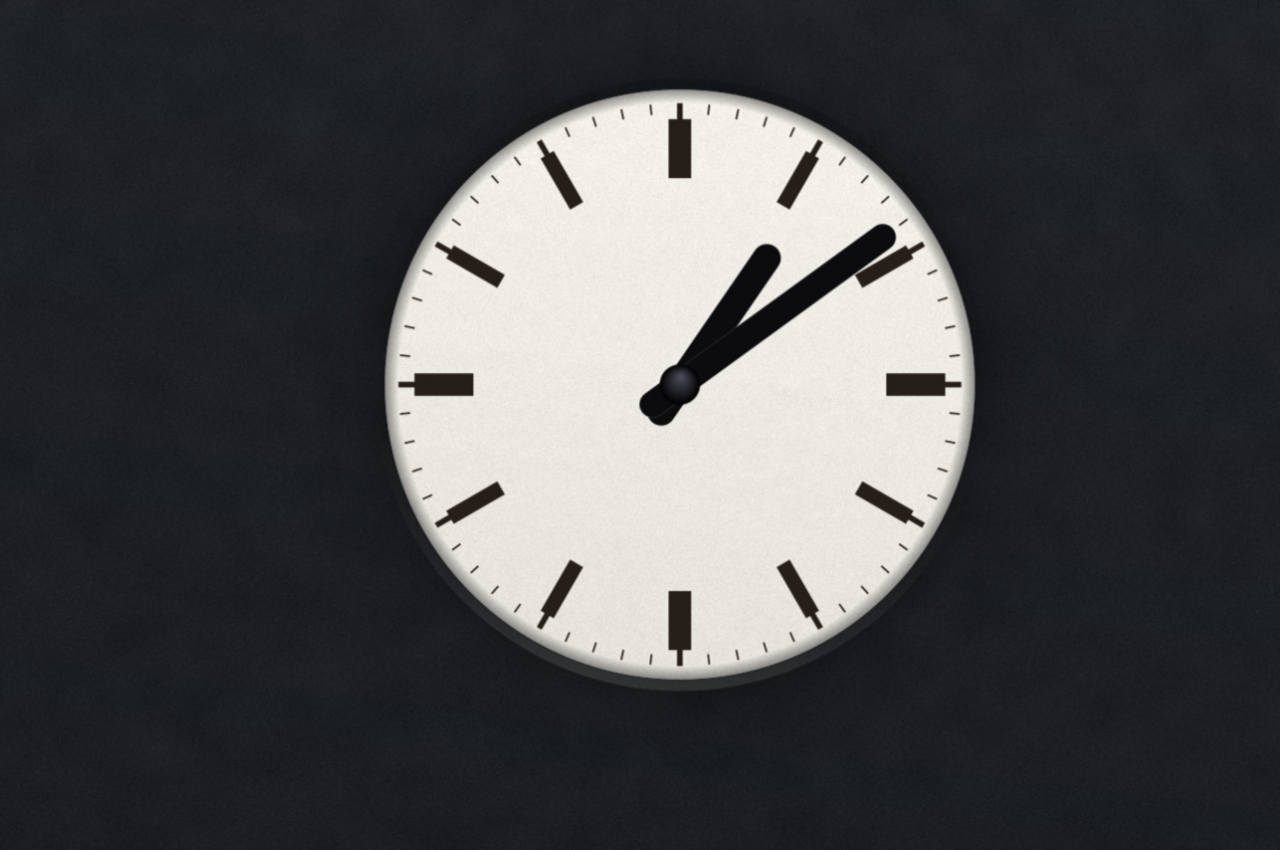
1.09
